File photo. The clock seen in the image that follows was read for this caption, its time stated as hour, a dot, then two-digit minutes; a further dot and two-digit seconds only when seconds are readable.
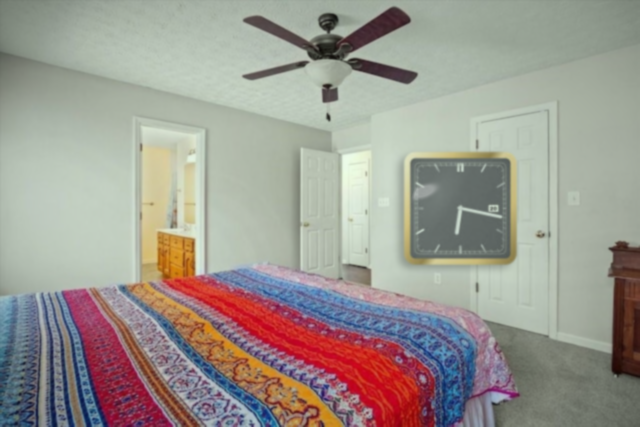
6.17
